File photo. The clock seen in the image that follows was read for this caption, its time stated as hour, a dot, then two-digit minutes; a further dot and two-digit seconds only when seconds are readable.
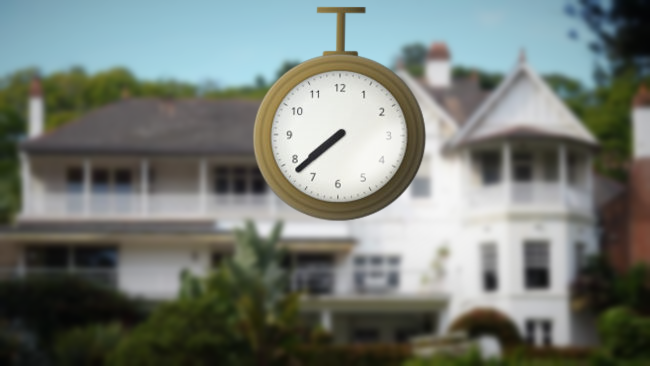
7.38
